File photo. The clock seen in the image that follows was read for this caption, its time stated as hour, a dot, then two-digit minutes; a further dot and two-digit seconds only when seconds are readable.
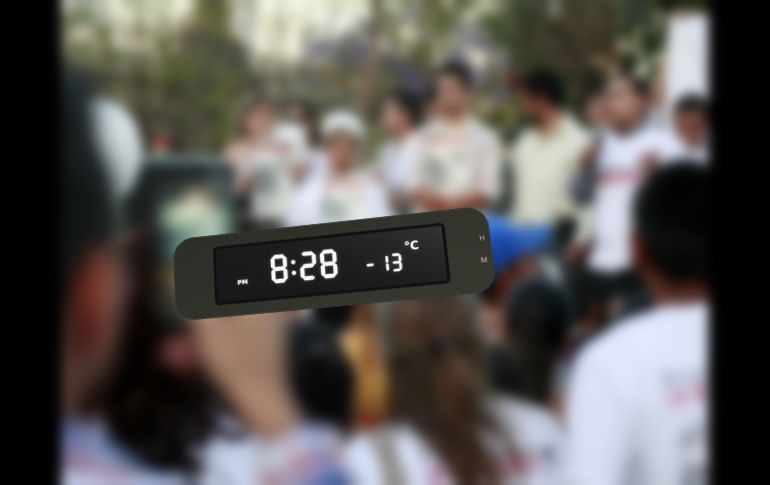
8.28
